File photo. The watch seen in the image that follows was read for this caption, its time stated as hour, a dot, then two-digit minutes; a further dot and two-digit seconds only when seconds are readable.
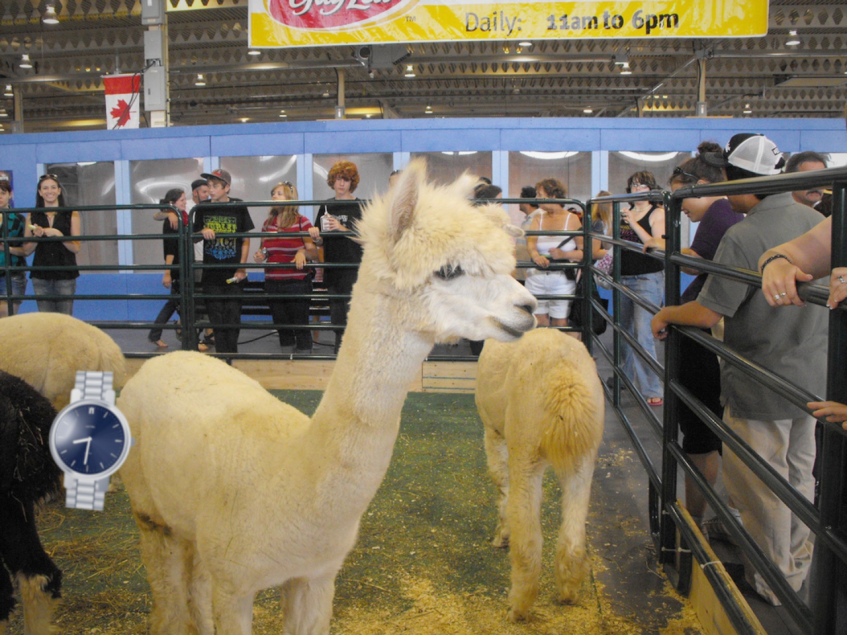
8.31
